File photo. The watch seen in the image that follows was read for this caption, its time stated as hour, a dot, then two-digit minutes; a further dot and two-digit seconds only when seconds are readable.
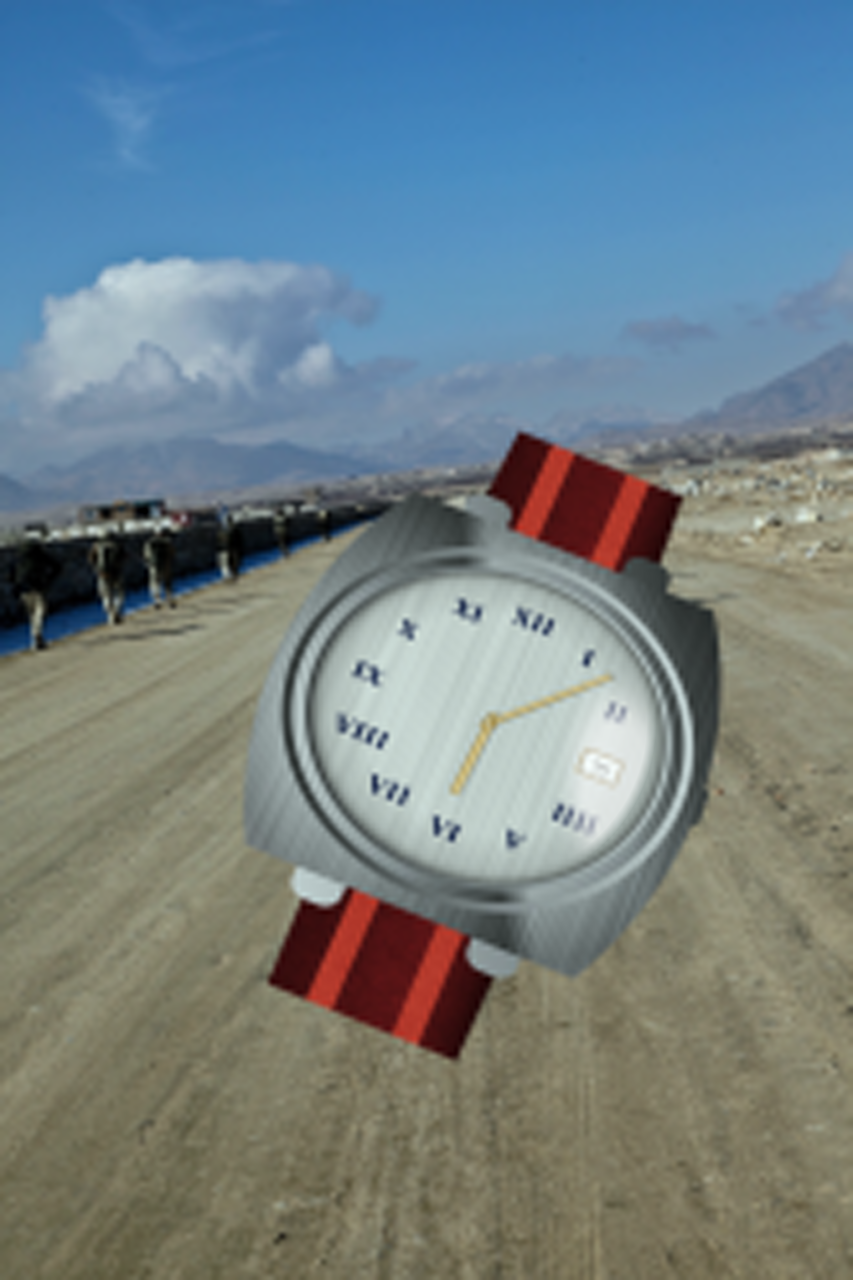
6.07
